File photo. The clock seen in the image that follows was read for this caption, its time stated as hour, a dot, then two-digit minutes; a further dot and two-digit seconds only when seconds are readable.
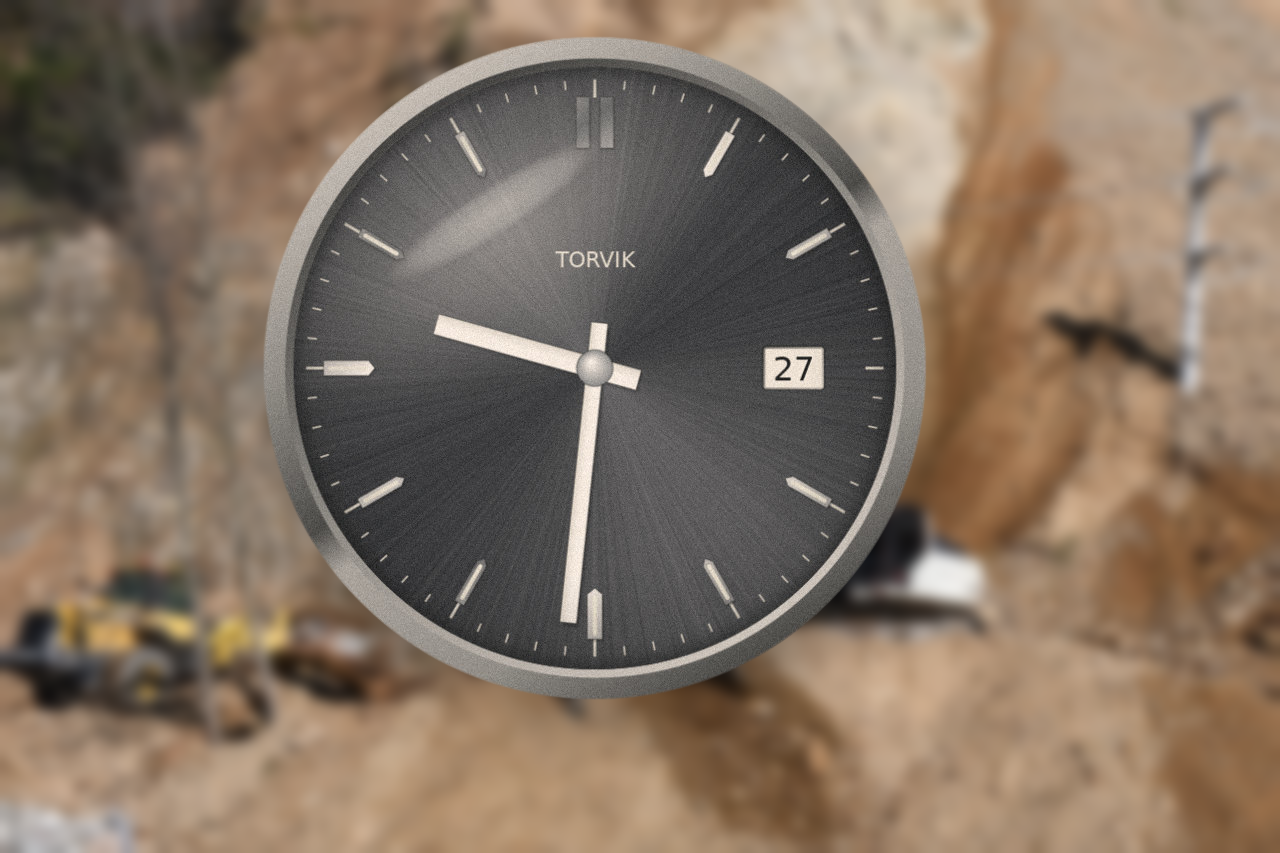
9.31
